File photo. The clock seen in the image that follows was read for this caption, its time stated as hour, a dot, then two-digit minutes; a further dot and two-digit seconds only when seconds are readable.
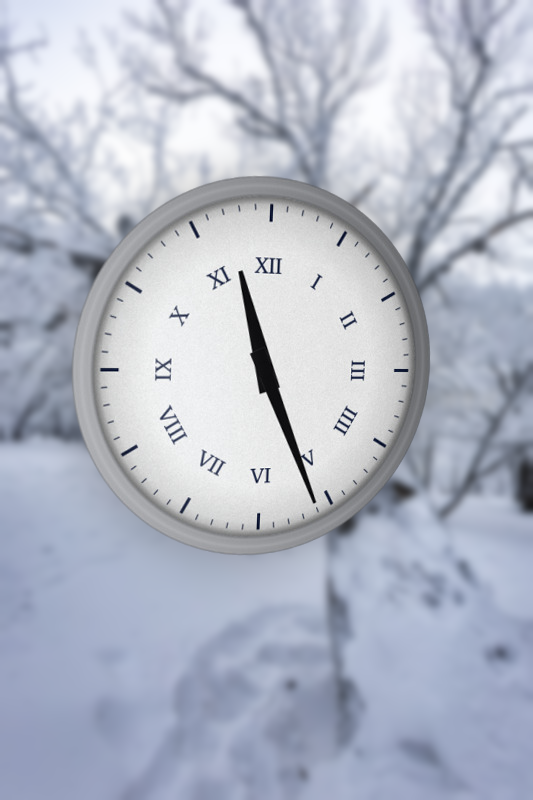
11.26
